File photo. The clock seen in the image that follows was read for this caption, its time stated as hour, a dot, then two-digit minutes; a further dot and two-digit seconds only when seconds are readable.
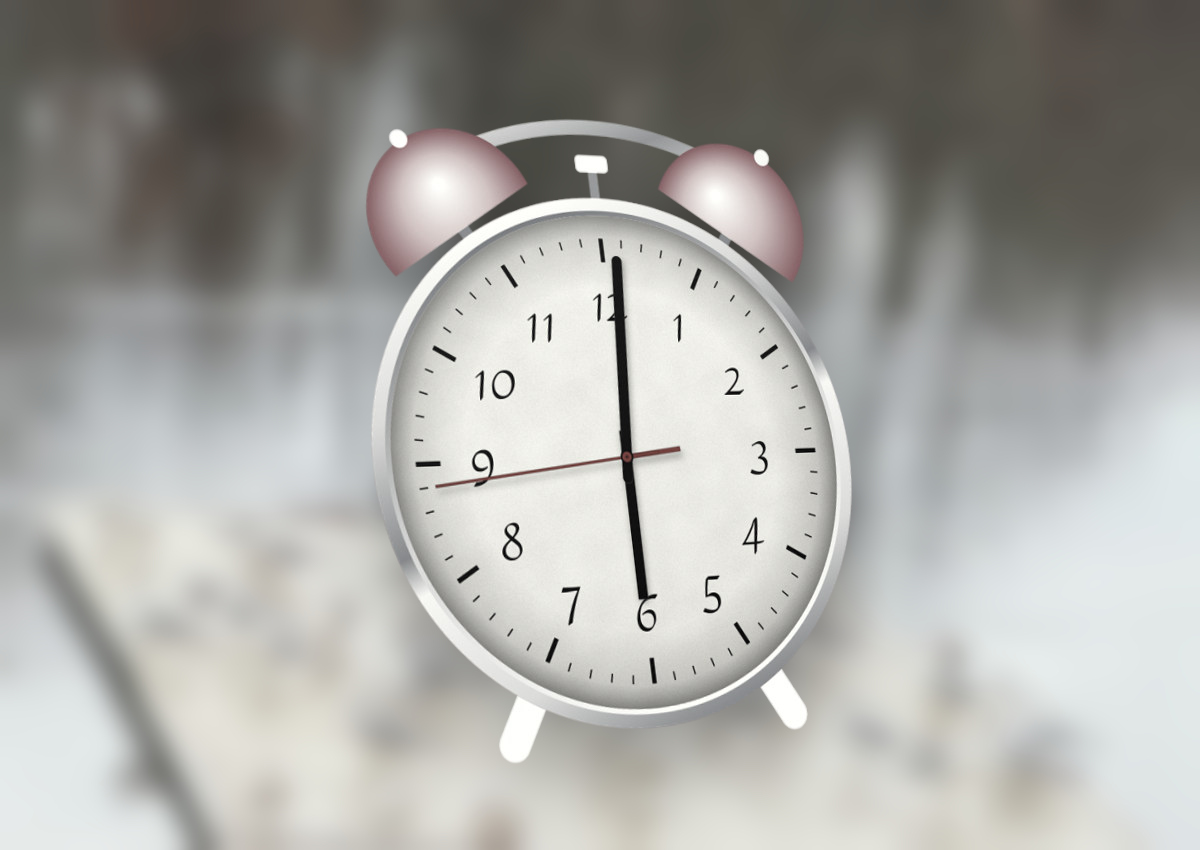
6.00.44
